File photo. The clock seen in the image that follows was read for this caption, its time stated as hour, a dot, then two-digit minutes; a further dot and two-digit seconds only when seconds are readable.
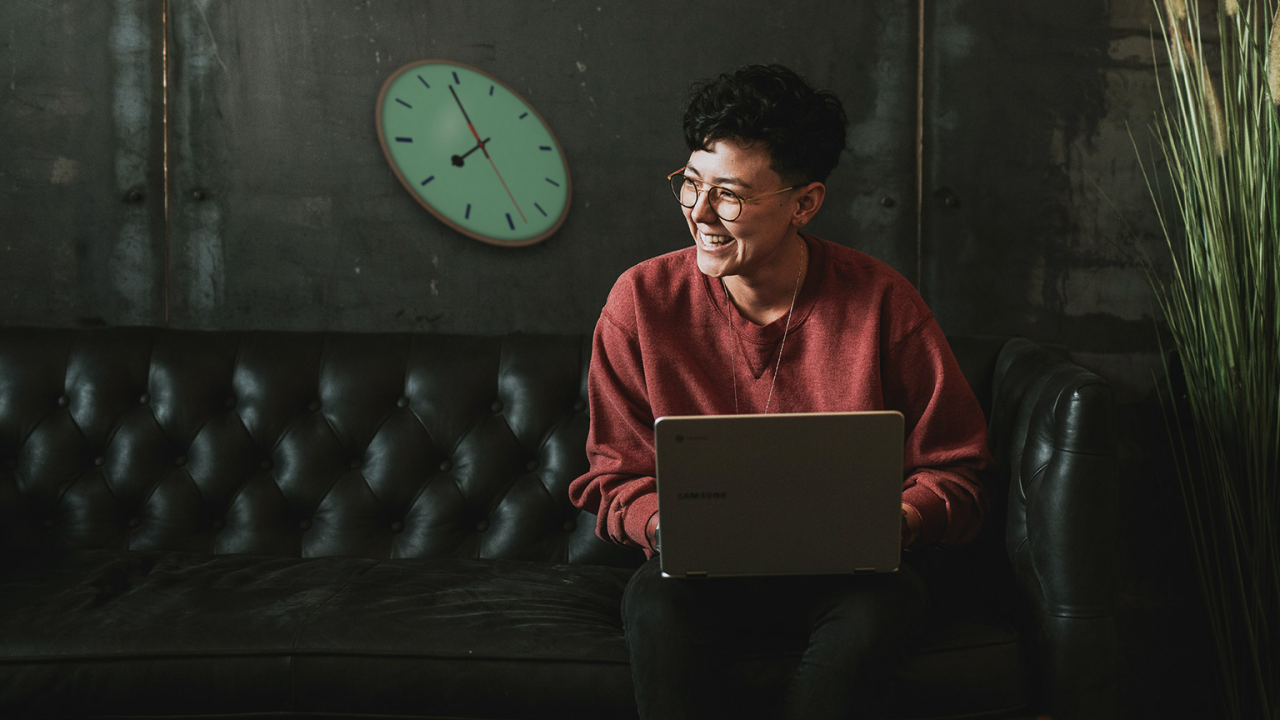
7.58.28
